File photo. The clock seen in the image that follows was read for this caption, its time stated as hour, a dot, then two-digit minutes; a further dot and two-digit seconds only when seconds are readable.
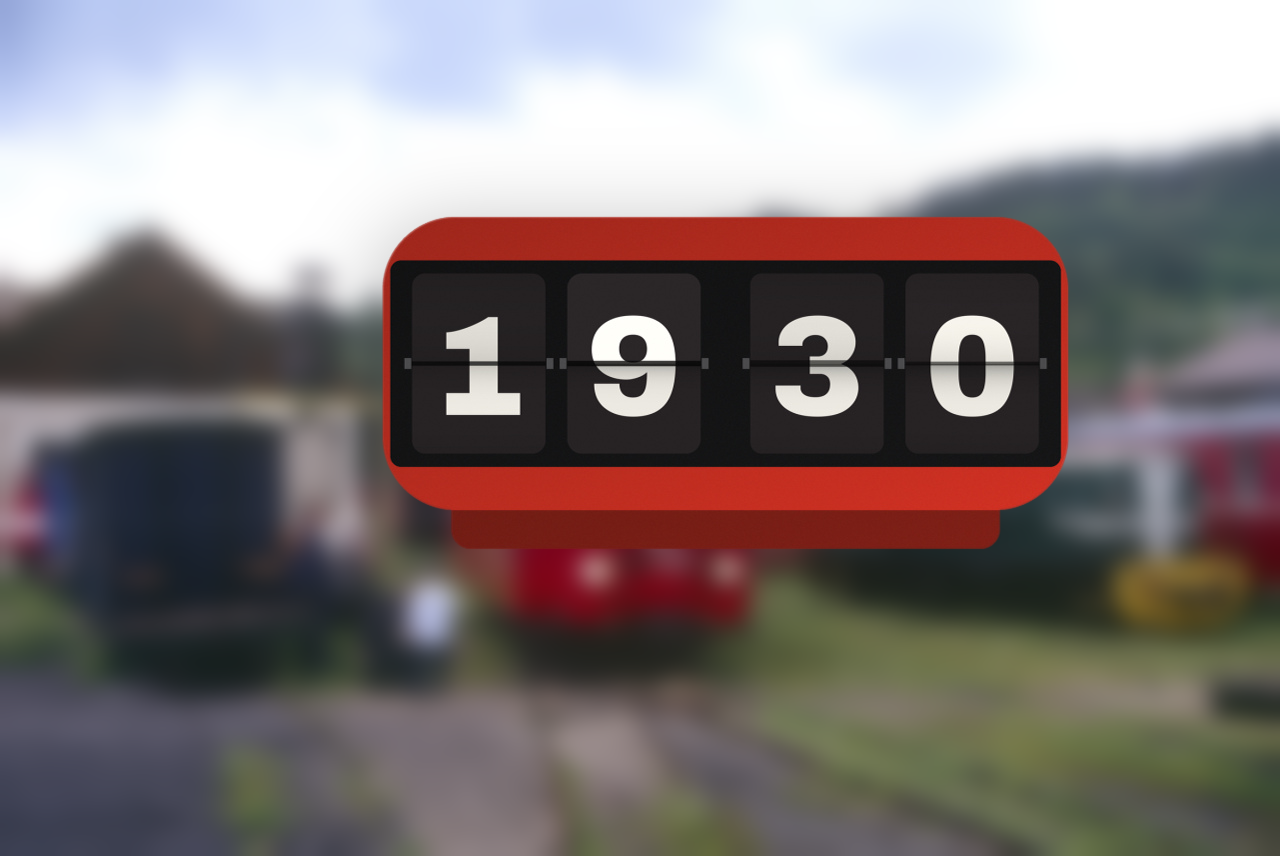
19.30
